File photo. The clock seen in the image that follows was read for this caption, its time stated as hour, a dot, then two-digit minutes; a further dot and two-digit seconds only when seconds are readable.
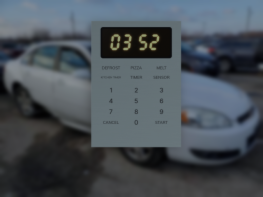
3.52
